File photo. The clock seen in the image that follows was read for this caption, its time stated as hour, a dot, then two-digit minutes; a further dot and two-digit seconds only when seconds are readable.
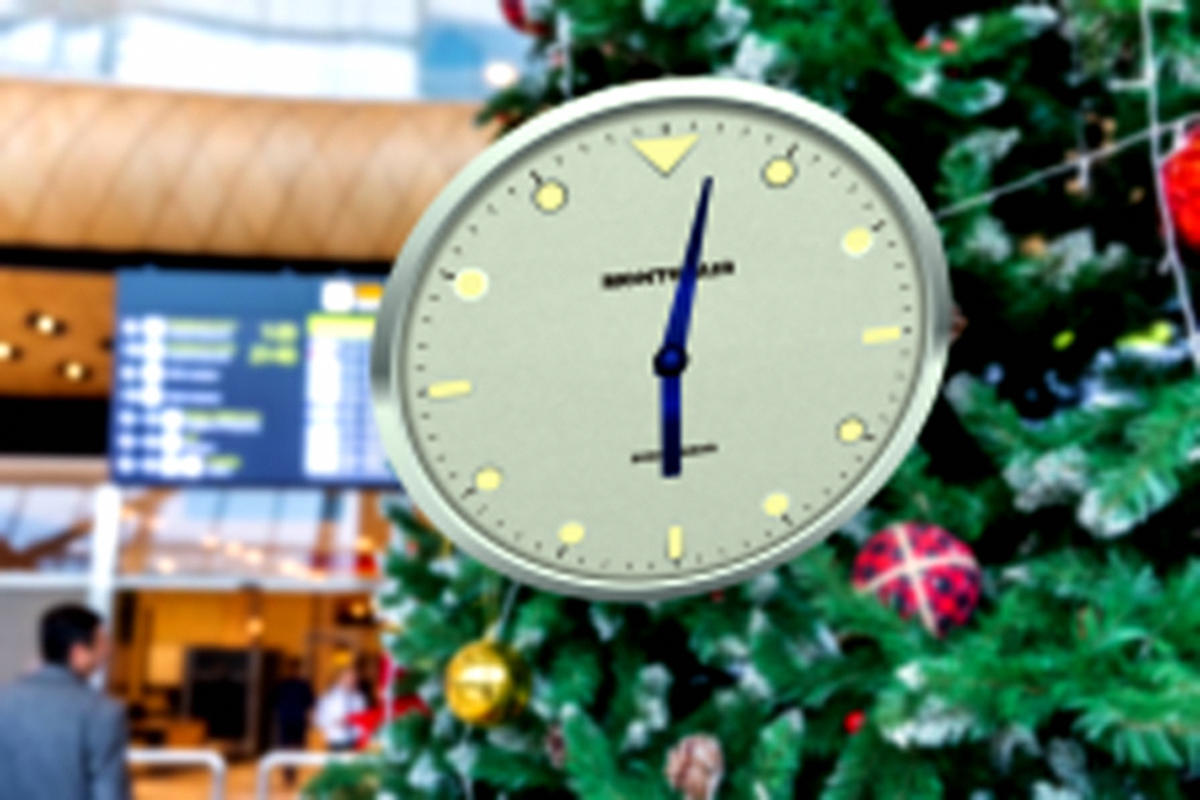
6.02
